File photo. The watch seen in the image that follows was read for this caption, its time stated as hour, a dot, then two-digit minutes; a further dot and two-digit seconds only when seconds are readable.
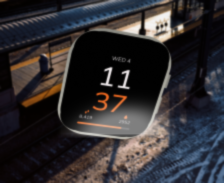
11.37
